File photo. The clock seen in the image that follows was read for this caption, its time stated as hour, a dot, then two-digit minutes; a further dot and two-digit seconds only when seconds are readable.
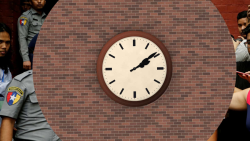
2.09
